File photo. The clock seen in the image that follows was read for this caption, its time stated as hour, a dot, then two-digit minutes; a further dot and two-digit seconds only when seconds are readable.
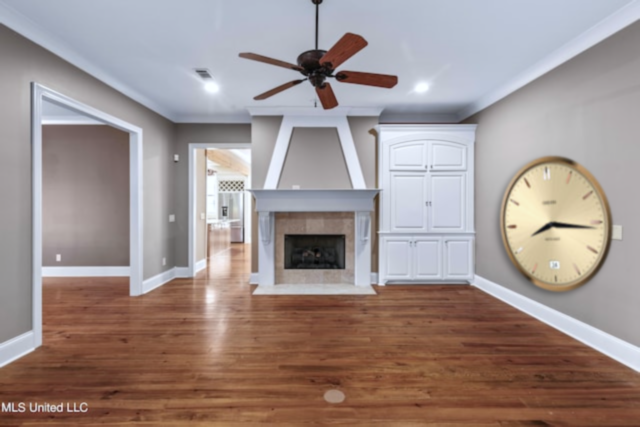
8.16
